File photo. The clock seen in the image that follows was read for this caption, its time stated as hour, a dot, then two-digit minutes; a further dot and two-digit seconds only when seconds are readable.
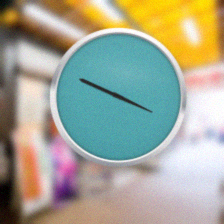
3.49
